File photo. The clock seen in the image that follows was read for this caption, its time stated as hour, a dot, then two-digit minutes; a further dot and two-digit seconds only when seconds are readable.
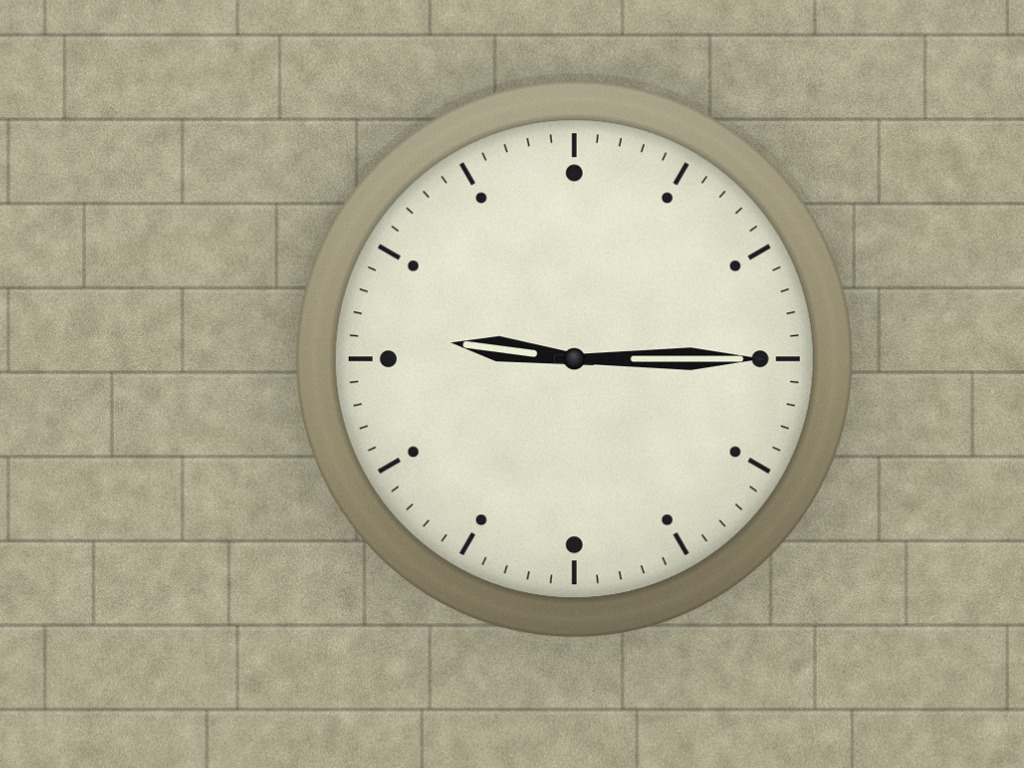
9.15
